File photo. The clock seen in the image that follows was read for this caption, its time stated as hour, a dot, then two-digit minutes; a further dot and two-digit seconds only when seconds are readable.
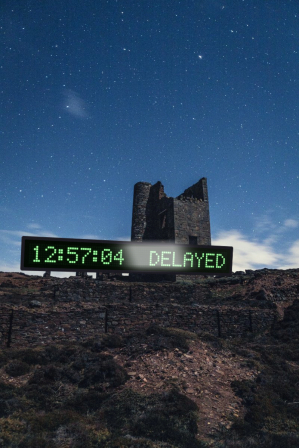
12.57.04
